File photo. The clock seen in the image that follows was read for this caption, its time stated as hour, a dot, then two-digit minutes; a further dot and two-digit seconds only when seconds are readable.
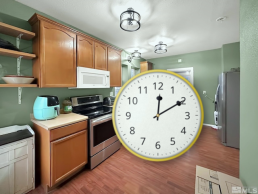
12.10
